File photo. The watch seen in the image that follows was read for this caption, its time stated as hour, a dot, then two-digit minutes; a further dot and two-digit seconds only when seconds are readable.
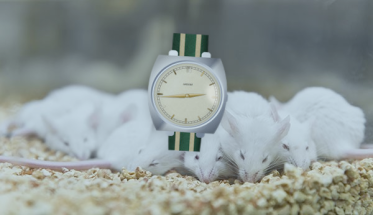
2.44
